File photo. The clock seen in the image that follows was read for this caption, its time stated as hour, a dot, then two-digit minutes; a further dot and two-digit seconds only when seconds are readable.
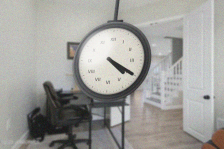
4.20
